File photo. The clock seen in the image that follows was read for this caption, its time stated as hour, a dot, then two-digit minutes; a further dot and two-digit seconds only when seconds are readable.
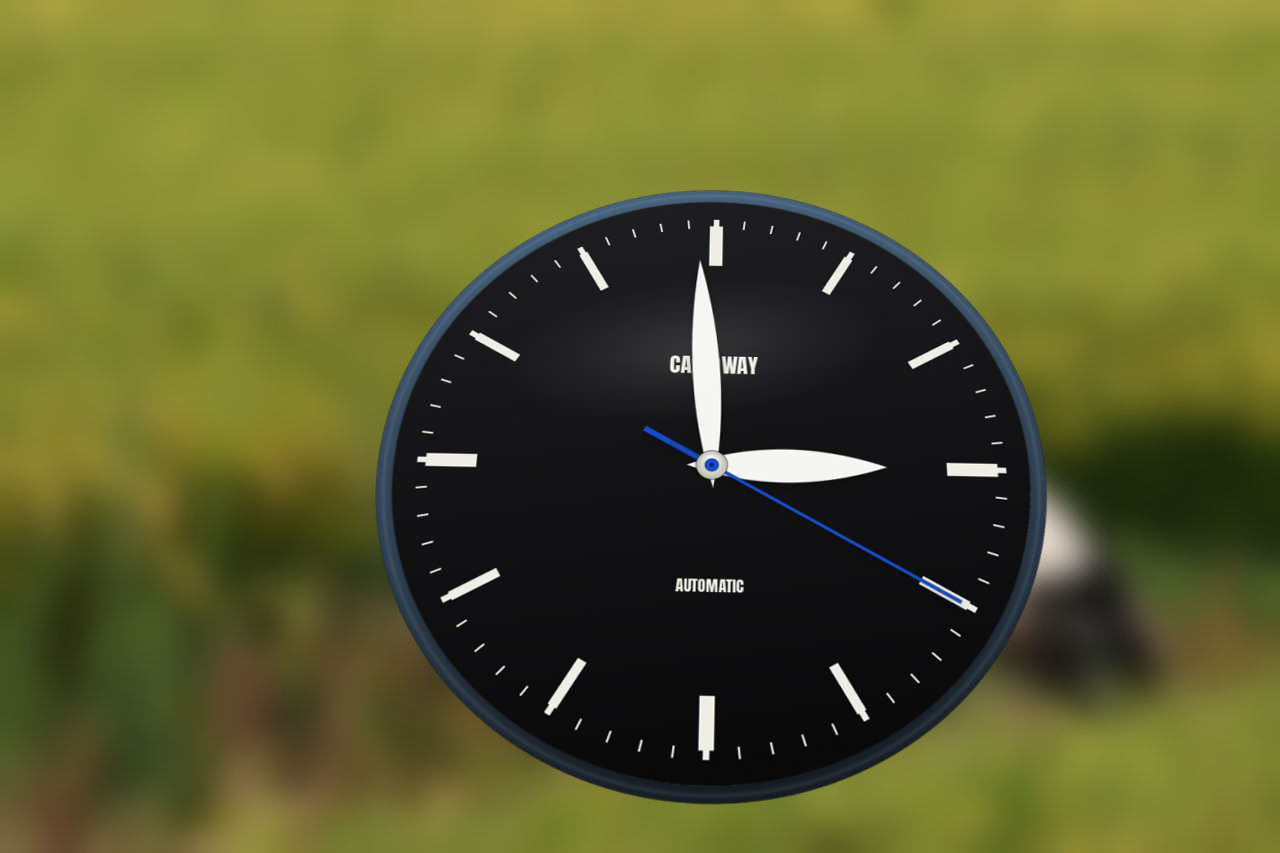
2.59.20
